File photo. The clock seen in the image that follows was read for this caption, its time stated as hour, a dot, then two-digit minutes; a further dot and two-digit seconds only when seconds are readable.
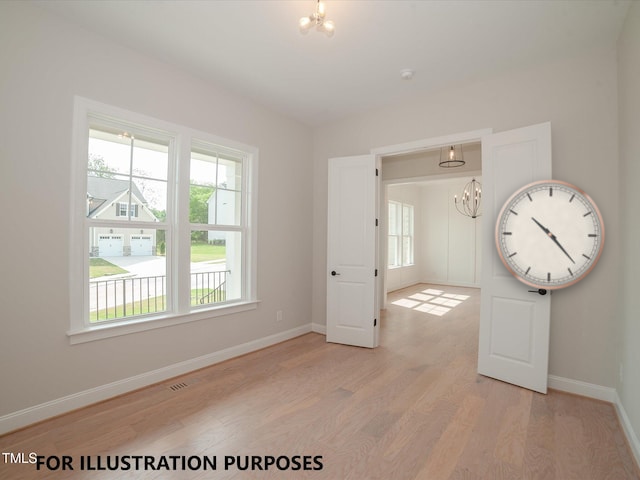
10.23
